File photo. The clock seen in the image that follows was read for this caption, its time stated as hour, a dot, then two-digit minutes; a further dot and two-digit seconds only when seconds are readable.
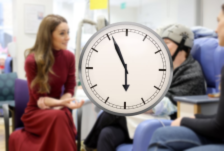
5.56
